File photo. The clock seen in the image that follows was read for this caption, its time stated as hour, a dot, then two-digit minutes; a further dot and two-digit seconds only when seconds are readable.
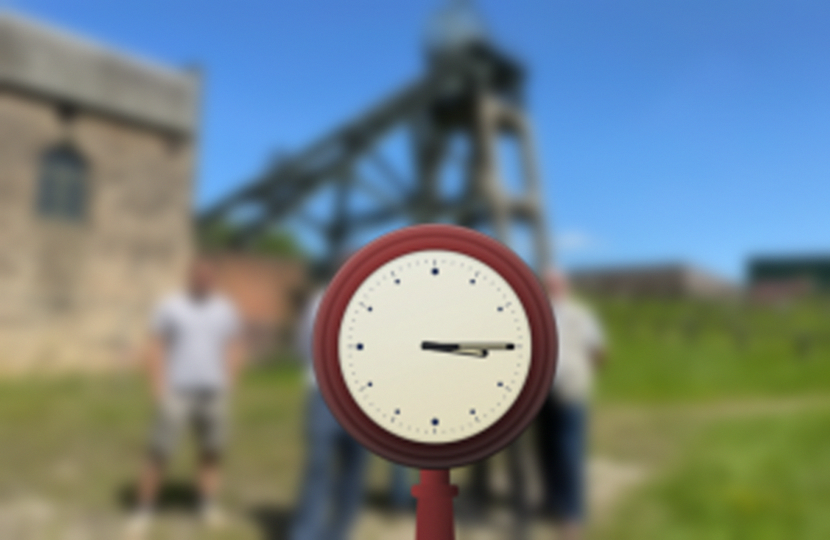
3.15
